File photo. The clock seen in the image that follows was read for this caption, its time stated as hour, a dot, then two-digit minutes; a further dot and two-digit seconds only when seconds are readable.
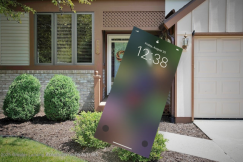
12.38
